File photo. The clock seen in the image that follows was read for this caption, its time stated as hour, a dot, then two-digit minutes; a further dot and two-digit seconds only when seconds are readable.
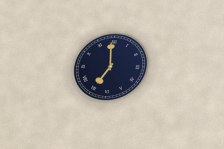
6.59
